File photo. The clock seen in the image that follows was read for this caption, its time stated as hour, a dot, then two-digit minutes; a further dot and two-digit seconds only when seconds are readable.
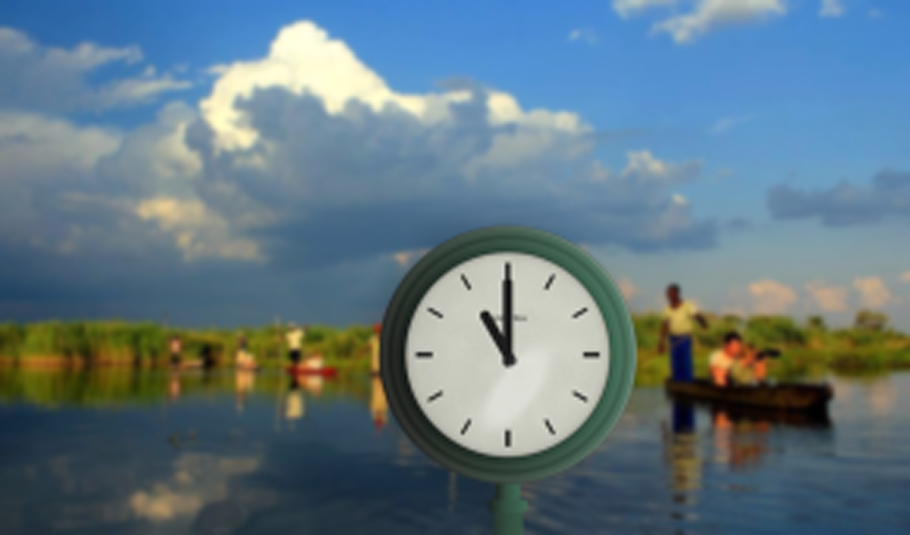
11.00
